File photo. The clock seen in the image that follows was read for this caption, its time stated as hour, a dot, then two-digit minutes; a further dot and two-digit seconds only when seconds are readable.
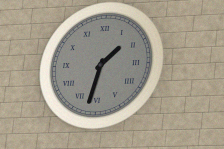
1.32
